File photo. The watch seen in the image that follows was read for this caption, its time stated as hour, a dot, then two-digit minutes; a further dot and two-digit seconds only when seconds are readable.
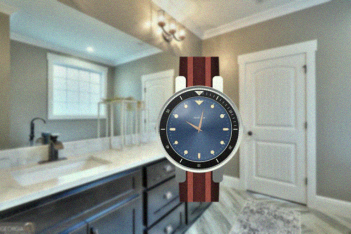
10.02
